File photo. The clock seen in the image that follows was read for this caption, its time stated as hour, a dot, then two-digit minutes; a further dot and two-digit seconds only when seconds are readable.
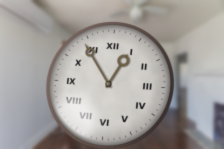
12.54
